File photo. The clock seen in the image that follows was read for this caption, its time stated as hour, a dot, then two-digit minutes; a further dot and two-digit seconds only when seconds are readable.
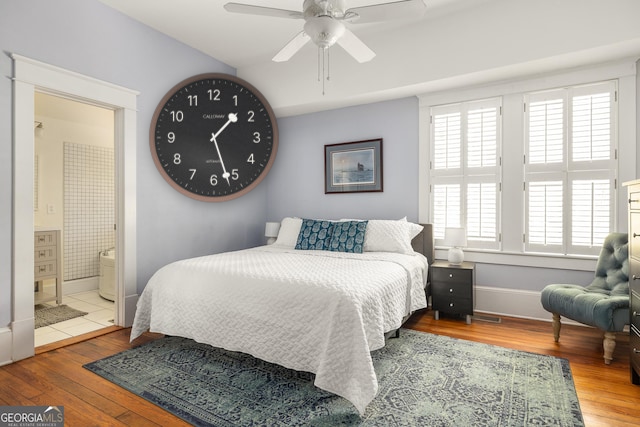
1.27
